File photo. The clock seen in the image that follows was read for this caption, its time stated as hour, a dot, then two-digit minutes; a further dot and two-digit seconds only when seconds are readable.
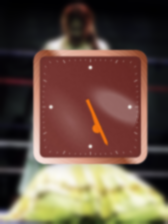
5.26
